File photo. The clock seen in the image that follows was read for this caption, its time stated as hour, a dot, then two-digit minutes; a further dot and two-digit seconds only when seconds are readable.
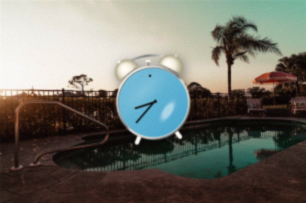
8.38
